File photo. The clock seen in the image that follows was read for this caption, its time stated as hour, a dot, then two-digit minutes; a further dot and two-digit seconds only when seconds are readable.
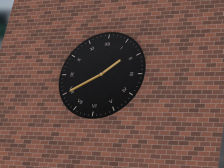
1.40
